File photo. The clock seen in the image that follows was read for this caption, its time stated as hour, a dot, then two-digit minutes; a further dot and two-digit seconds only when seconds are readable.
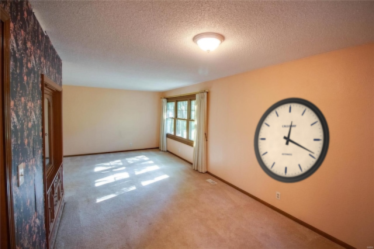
12.19
